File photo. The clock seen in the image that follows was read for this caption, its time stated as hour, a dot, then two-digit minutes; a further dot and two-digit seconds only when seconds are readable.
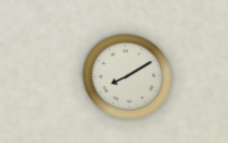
8.10
